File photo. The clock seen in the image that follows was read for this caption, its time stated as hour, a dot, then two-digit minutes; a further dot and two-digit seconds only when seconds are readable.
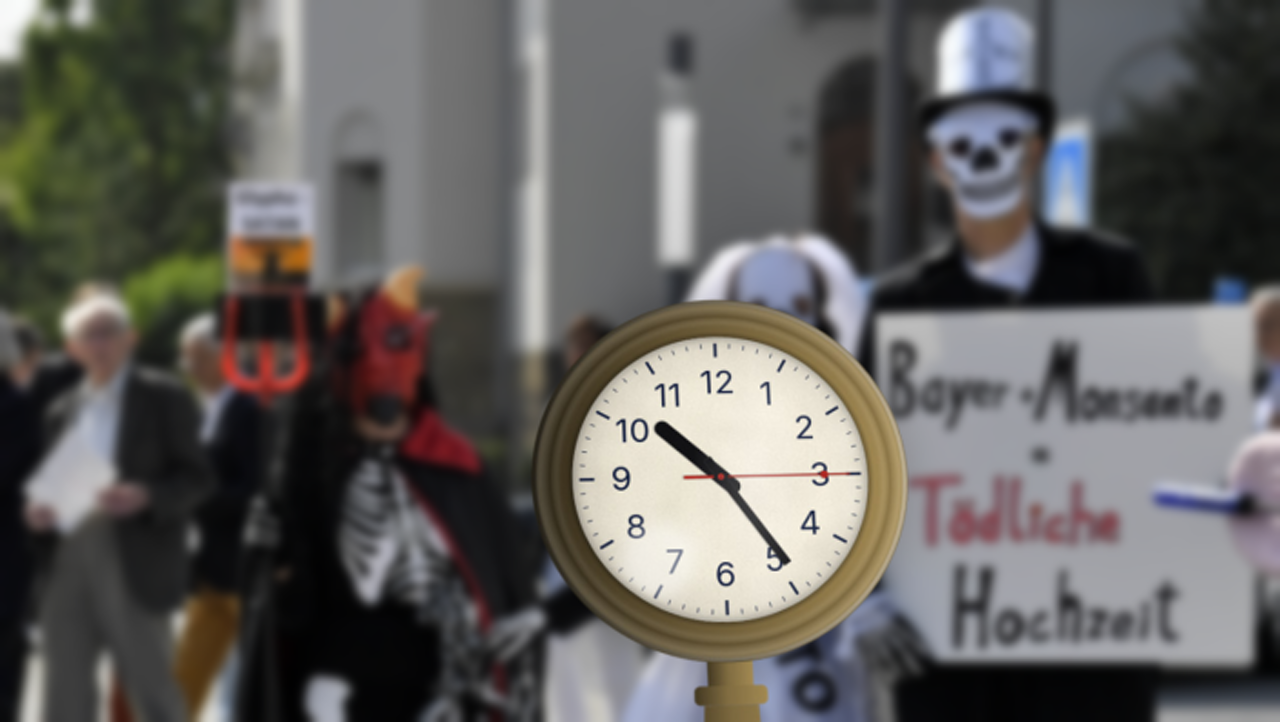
10.24.15
